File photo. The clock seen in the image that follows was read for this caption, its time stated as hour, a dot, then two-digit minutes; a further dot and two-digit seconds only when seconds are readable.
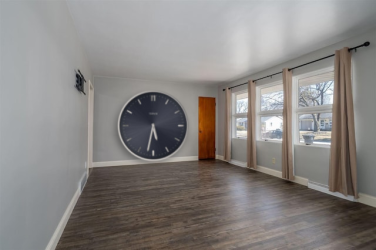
5.32
